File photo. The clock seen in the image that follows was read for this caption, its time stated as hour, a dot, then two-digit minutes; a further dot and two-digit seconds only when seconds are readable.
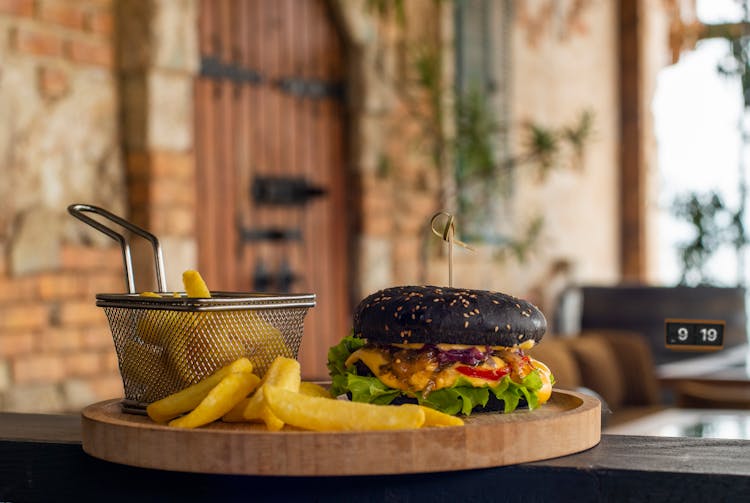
9.19
